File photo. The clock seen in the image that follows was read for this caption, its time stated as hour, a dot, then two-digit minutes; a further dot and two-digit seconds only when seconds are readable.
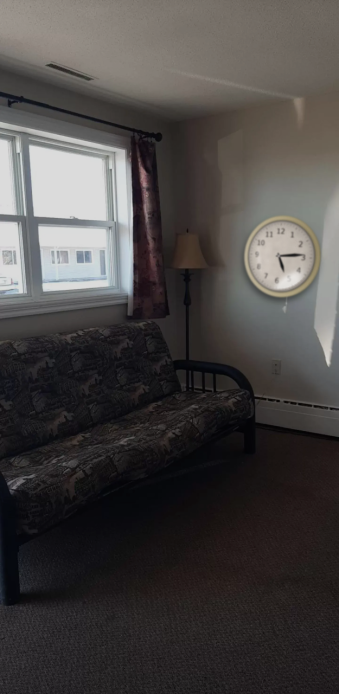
5.14
